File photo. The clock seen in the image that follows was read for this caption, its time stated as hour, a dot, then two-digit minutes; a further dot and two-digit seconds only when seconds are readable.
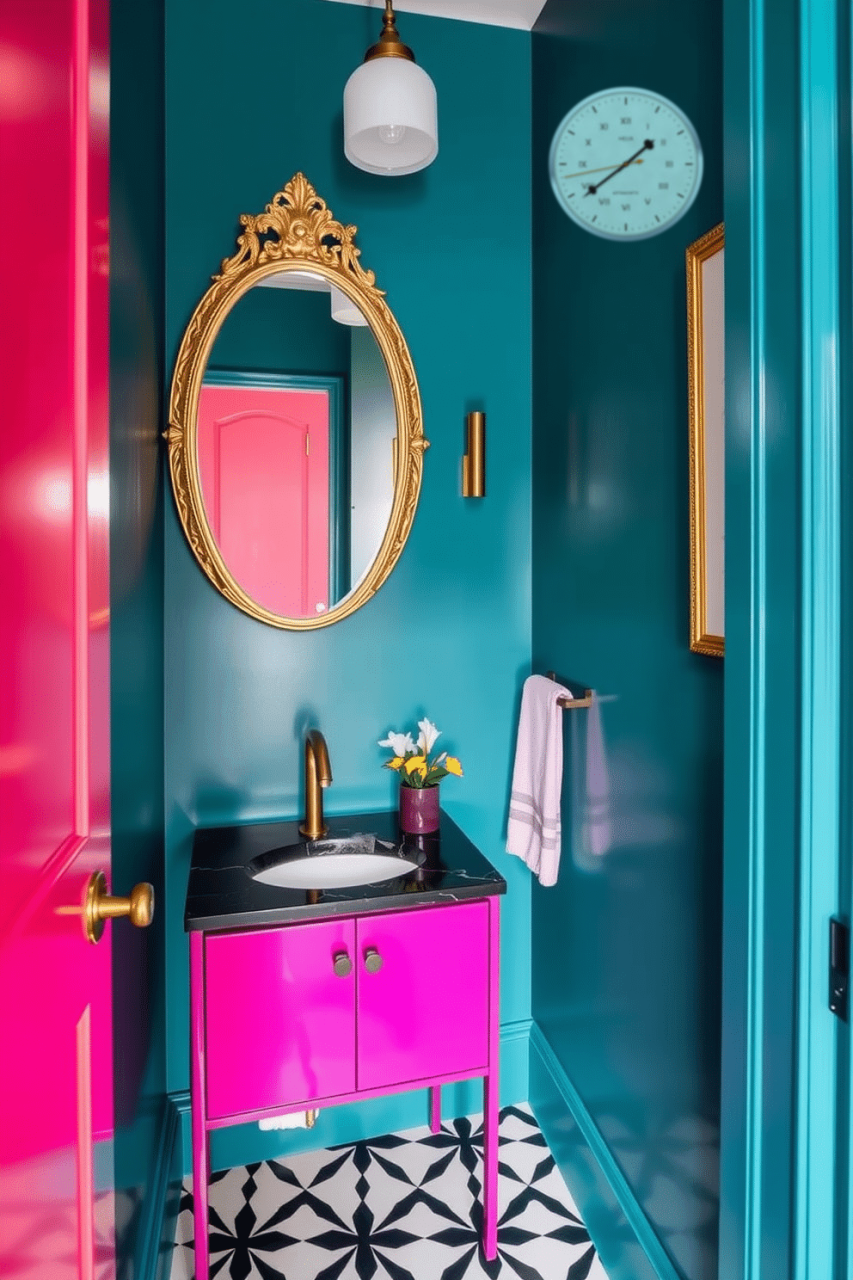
1.38.43
